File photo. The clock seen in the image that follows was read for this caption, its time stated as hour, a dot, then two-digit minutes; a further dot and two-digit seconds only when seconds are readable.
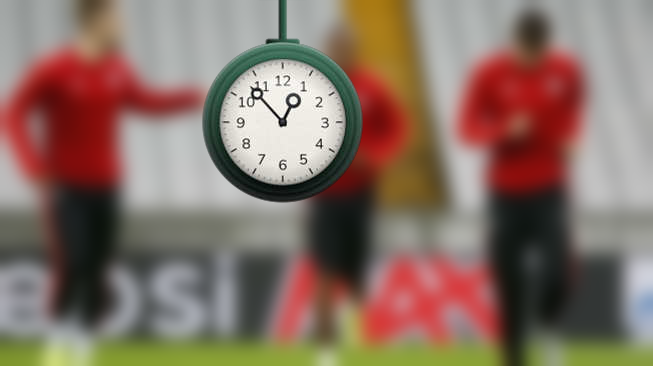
12.53
